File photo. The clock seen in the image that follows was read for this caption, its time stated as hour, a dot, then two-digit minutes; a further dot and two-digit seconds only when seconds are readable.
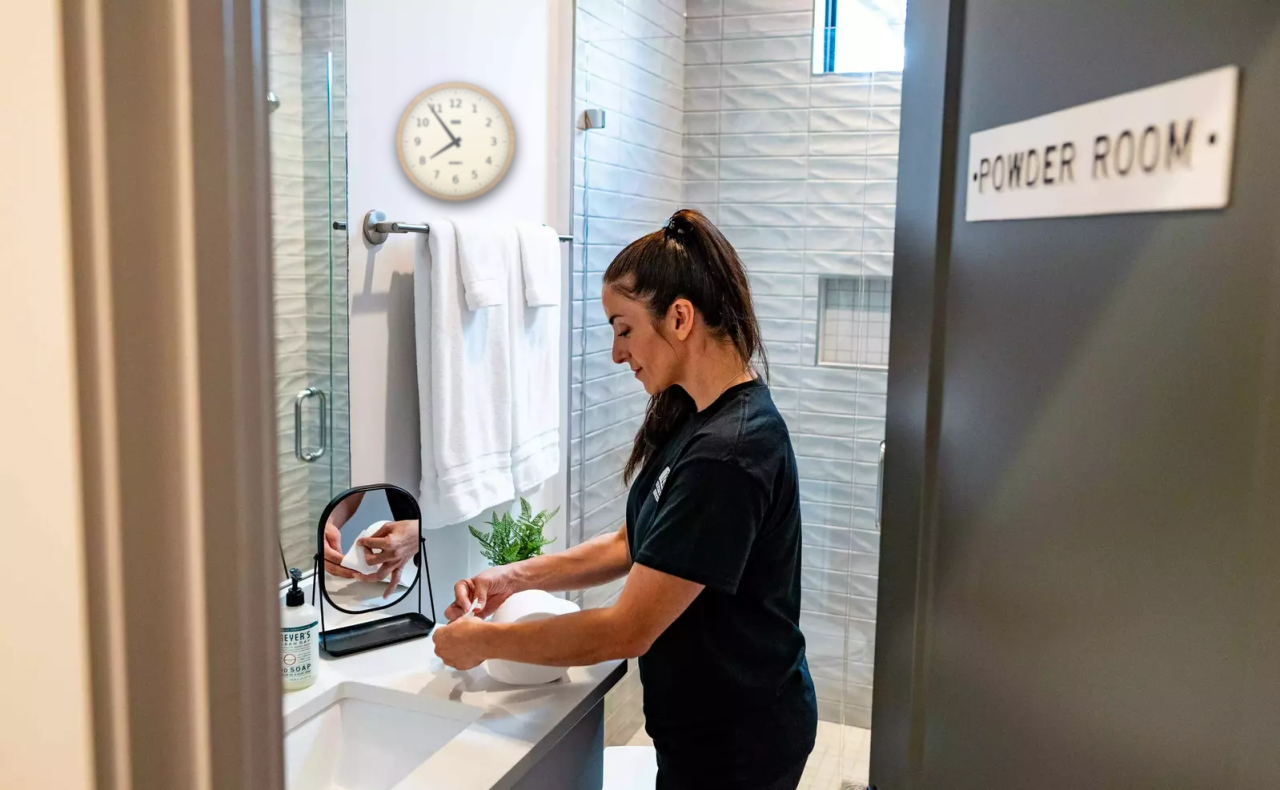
7.54
